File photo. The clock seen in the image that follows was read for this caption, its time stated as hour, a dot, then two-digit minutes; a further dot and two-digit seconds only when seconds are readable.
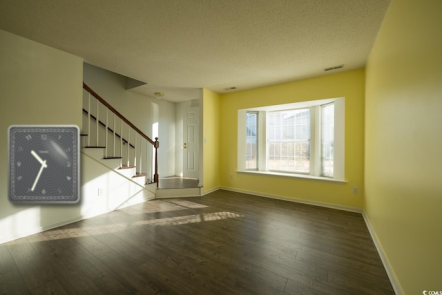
10.34
